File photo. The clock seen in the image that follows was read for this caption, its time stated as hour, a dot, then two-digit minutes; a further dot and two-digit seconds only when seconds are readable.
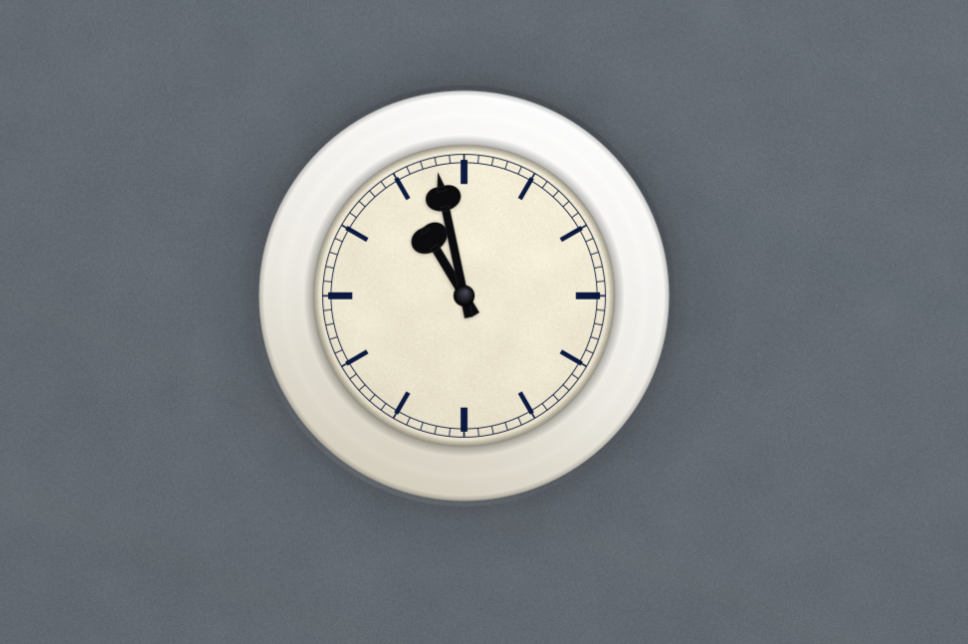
10.58
